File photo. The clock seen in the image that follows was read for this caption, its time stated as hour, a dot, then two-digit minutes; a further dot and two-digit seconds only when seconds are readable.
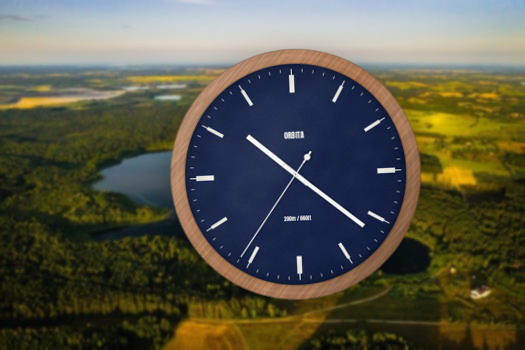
10.21.36
